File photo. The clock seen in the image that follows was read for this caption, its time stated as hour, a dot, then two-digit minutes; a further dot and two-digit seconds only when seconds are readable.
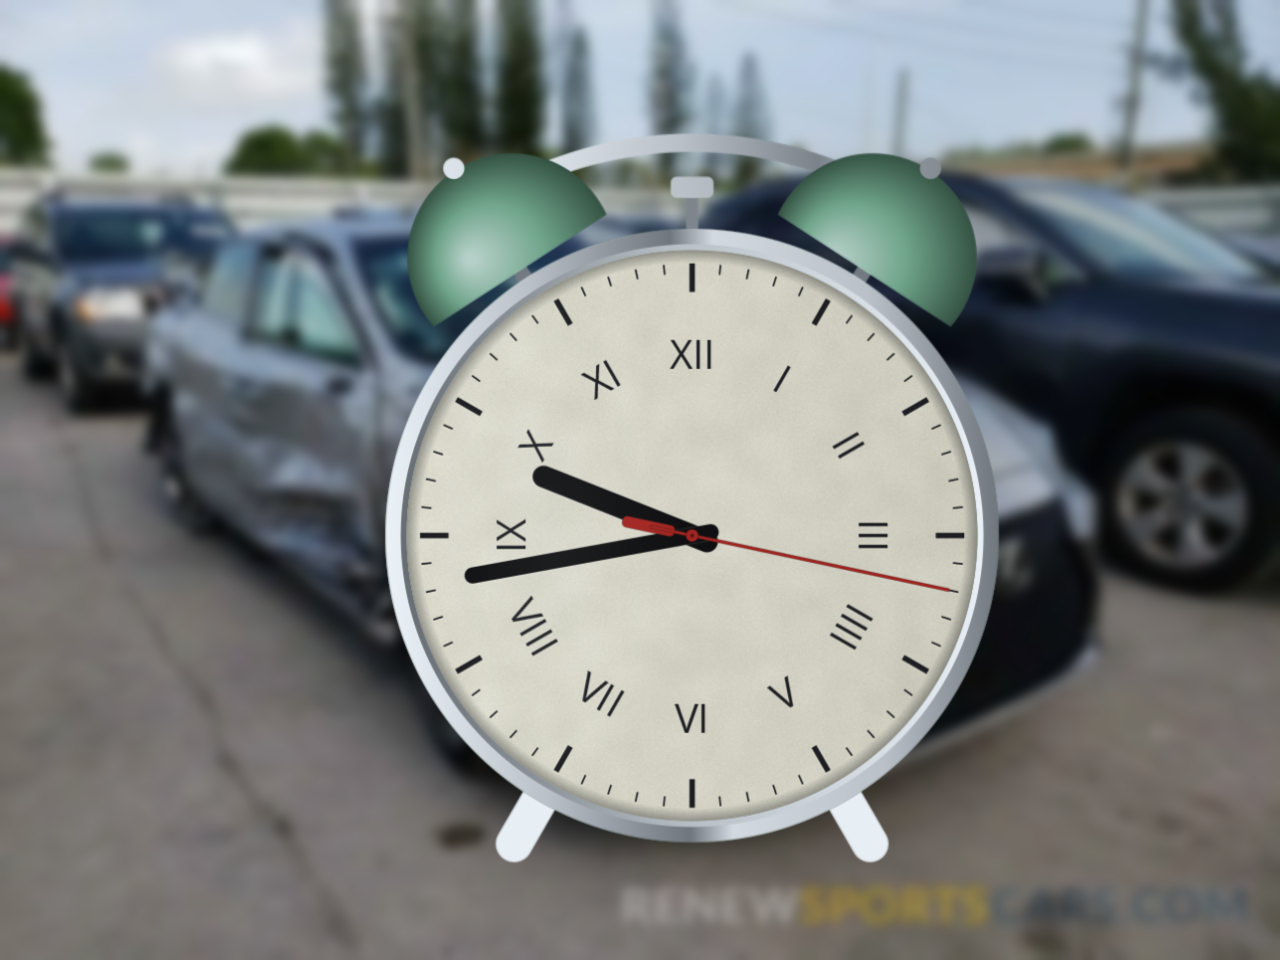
9.43.17
